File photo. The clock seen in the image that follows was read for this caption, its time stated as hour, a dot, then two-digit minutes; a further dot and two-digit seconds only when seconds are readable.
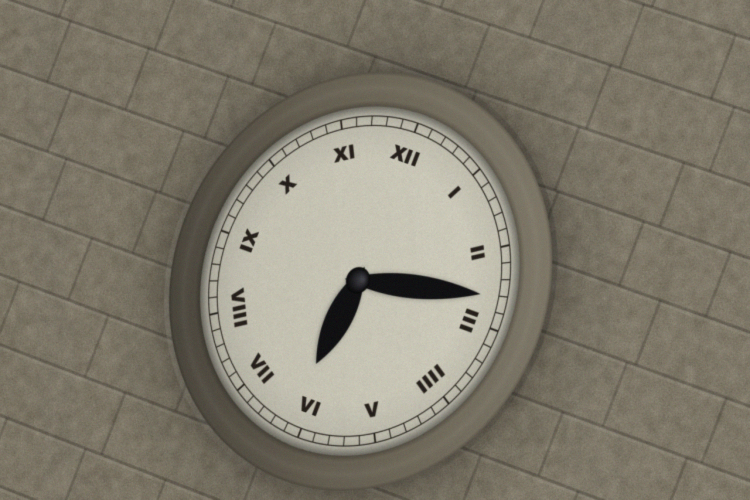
6.13
